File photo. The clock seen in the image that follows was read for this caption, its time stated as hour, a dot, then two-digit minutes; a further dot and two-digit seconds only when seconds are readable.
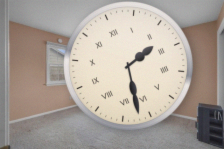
2.32
